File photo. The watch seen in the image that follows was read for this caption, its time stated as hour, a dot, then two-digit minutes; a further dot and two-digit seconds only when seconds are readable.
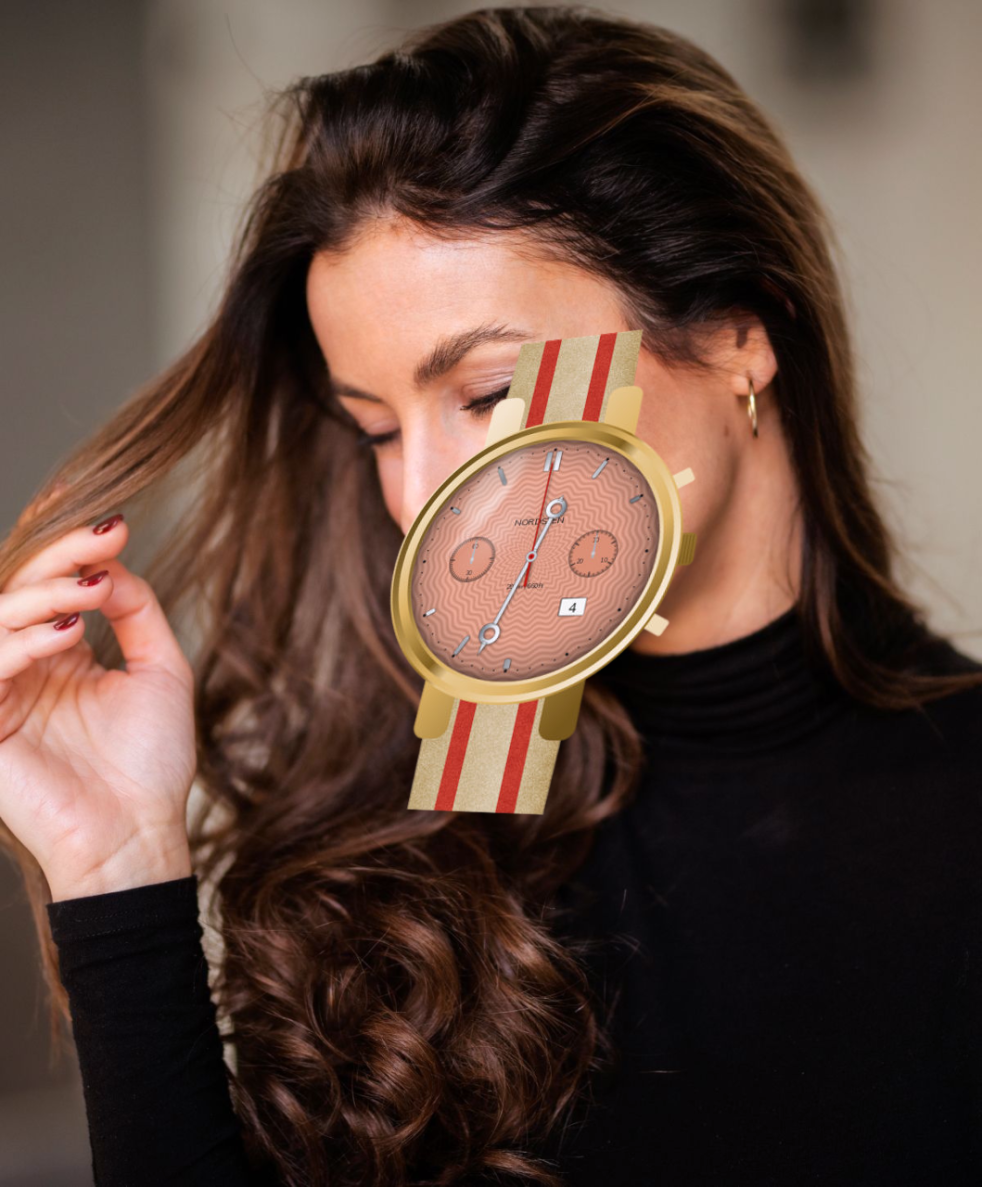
12.33
